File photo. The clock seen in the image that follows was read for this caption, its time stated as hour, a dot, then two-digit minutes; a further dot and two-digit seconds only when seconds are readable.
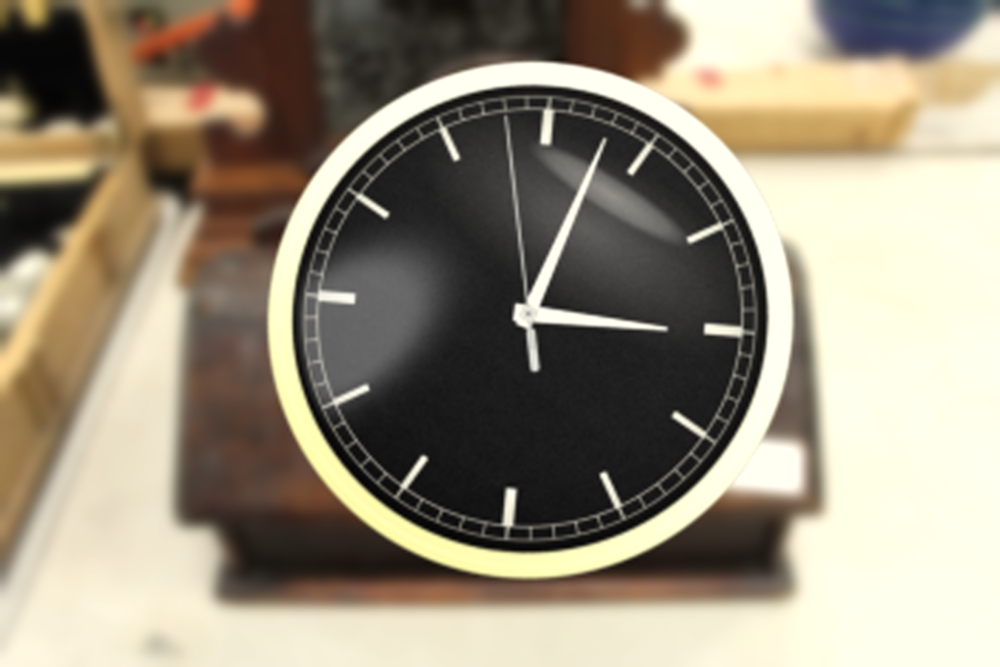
3.02.58
